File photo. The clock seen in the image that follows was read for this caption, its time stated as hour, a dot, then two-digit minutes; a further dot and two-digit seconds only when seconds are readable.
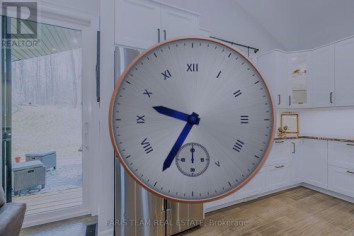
9.35
